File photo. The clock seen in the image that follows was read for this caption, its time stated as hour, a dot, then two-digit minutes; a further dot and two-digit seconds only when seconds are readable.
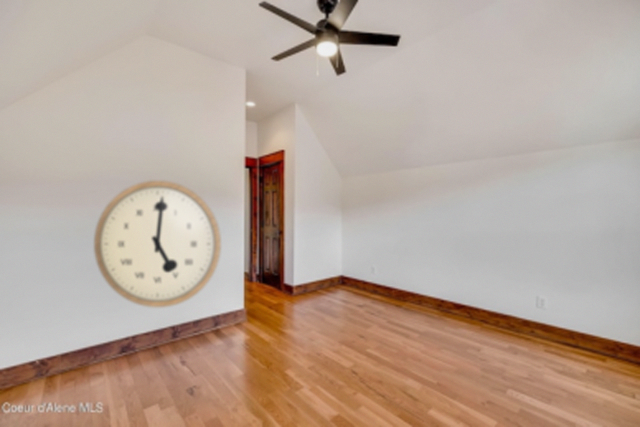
5.01
